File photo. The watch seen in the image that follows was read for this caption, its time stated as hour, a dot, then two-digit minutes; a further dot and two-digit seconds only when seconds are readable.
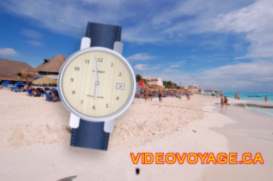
5.58
